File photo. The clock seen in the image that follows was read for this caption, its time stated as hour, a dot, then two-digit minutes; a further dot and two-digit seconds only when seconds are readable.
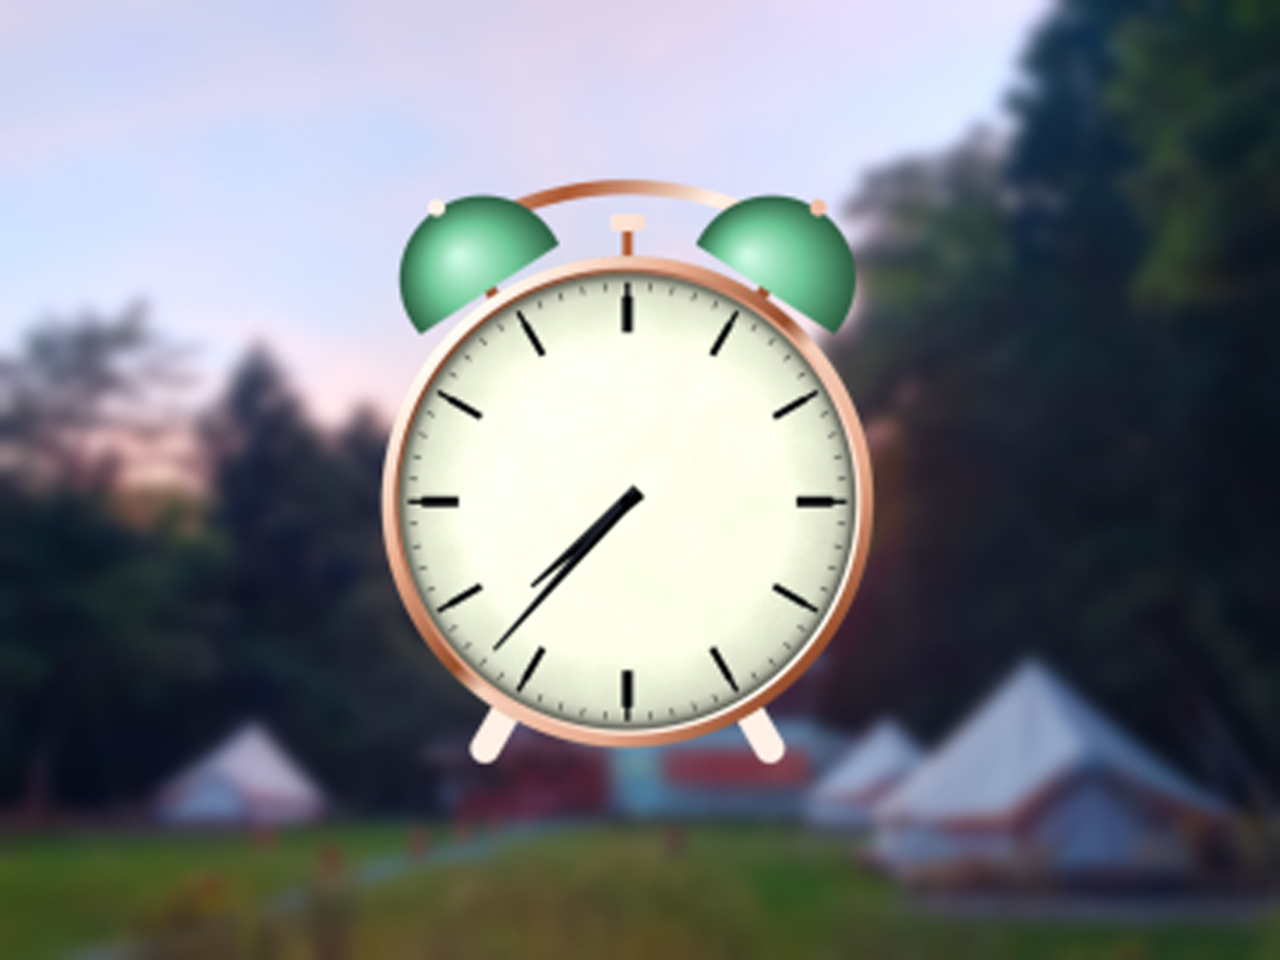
7.37
